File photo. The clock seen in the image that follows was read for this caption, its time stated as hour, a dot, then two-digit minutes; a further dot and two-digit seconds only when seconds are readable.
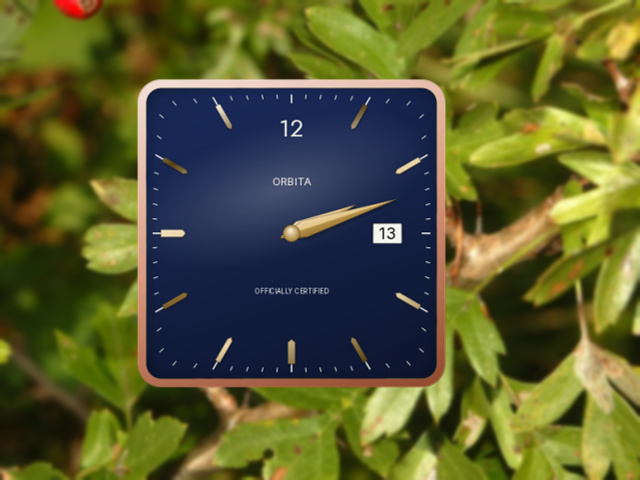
2.12
